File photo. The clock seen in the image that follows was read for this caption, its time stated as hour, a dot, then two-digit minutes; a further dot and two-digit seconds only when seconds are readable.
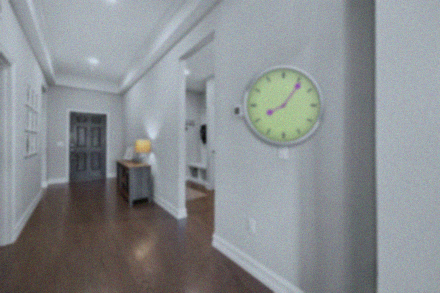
8.06
